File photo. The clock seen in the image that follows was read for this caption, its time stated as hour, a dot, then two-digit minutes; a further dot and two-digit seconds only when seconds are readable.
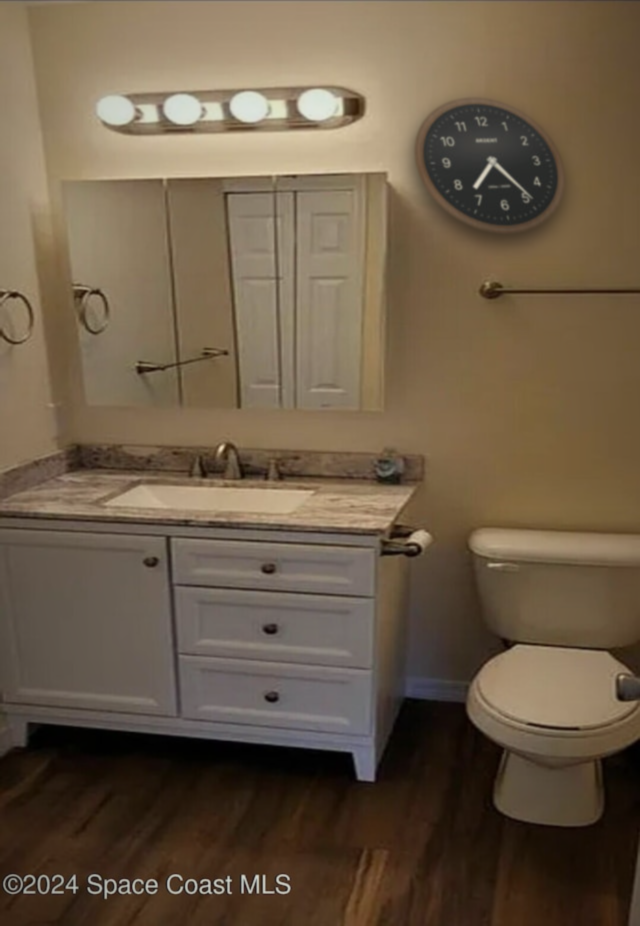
7.24
